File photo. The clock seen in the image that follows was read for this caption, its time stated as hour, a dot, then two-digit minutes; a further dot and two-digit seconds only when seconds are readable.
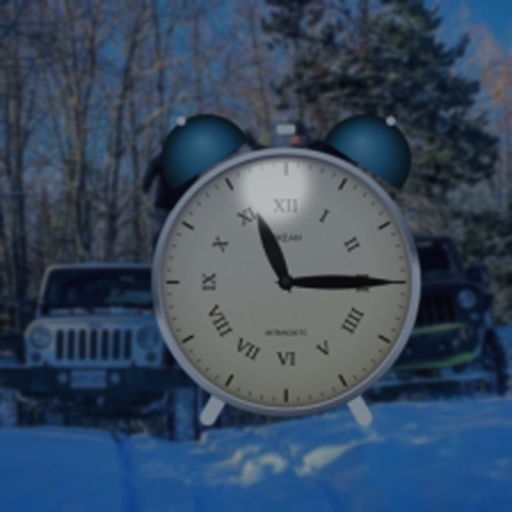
11.15
